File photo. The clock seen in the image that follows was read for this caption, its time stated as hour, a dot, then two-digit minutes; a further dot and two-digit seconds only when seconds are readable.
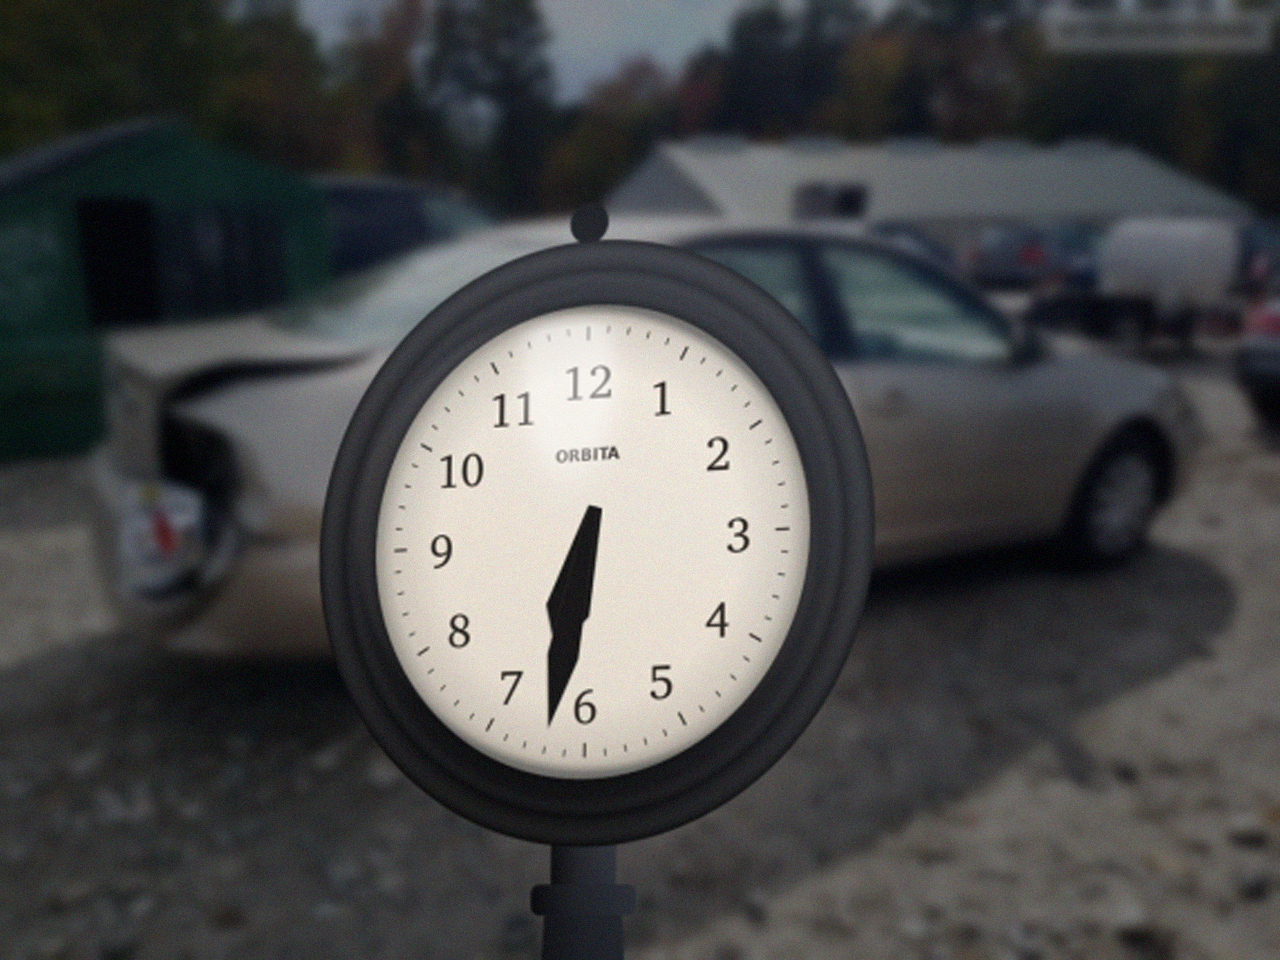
6.32
